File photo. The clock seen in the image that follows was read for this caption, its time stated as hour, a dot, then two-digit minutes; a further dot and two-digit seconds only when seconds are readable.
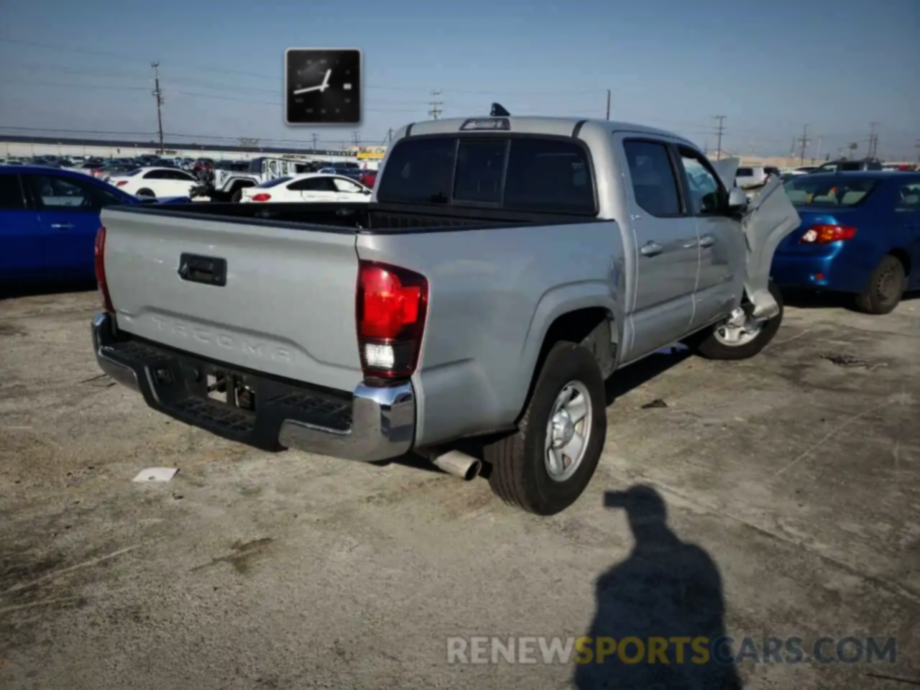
12.43
